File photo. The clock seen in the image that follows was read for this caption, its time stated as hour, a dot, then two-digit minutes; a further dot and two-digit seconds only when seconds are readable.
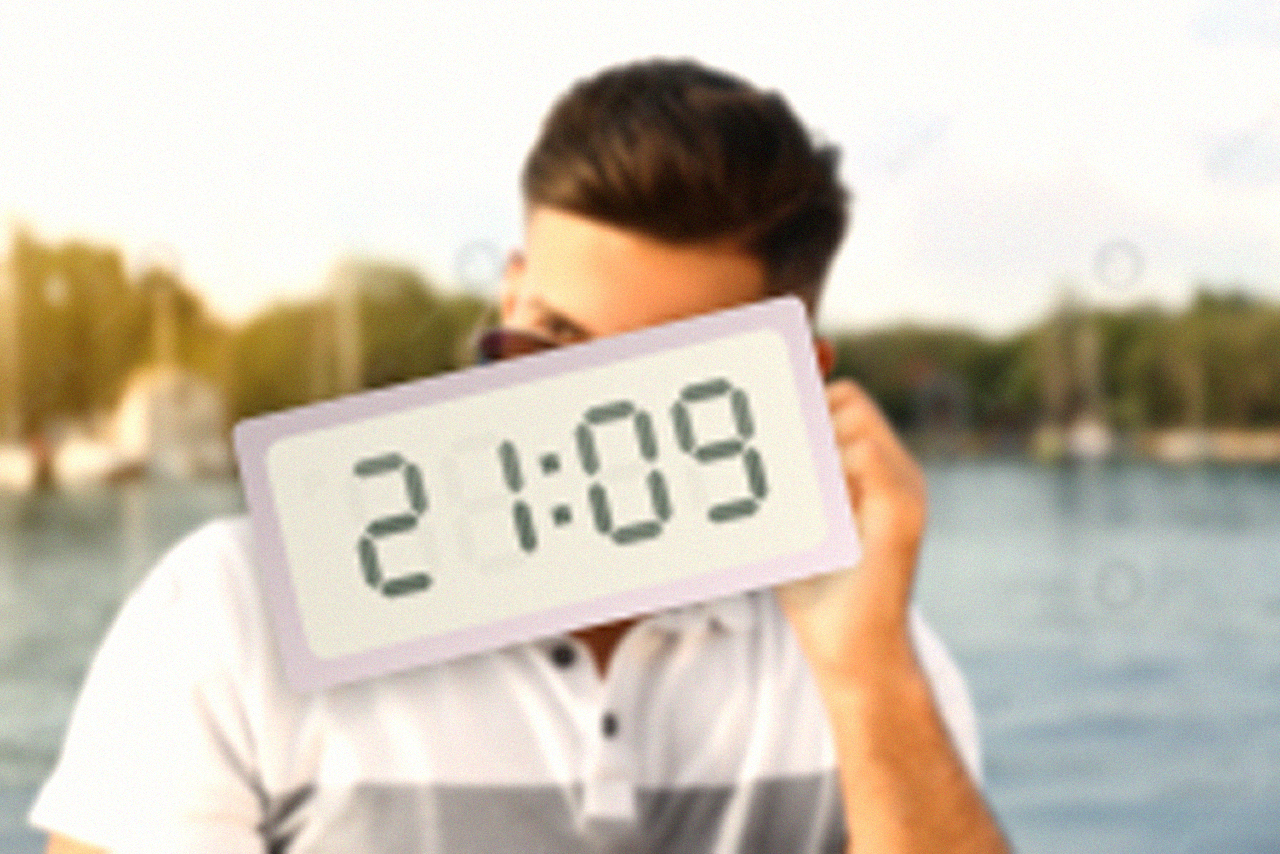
21.09
